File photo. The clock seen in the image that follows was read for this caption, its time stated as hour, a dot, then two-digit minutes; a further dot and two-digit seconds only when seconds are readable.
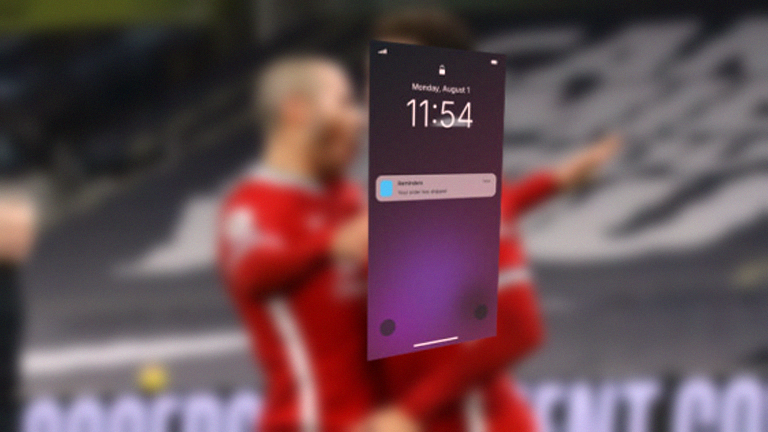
11.54
